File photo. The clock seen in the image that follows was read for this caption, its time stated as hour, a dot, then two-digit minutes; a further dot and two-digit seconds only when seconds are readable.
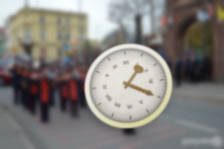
1.20
